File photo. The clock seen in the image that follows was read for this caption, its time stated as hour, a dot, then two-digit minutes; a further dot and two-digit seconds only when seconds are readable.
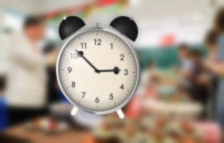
2.52
